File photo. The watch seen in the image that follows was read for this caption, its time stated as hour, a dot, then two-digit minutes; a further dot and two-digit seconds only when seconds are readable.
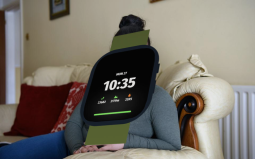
10.35
